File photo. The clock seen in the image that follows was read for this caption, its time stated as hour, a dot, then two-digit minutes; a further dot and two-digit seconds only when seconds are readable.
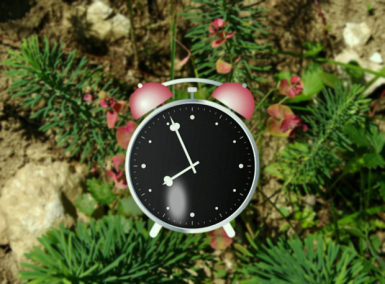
7.56
